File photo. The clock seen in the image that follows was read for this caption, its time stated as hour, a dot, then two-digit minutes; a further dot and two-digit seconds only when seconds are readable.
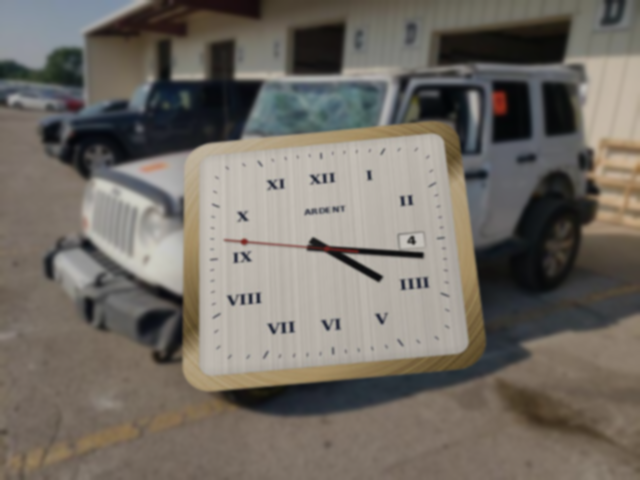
4.16.47
